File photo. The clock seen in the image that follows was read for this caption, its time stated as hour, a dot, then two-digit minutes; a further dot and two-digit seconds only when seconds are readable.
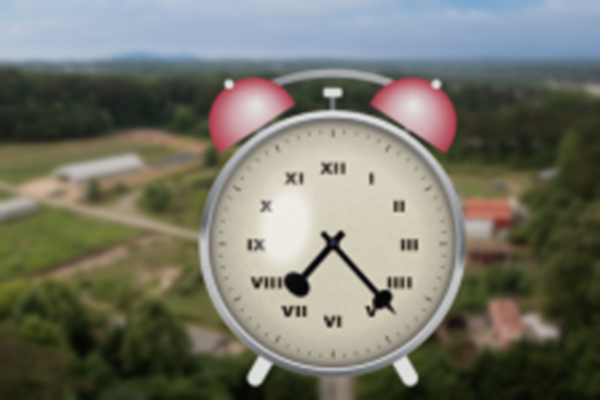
7.23
